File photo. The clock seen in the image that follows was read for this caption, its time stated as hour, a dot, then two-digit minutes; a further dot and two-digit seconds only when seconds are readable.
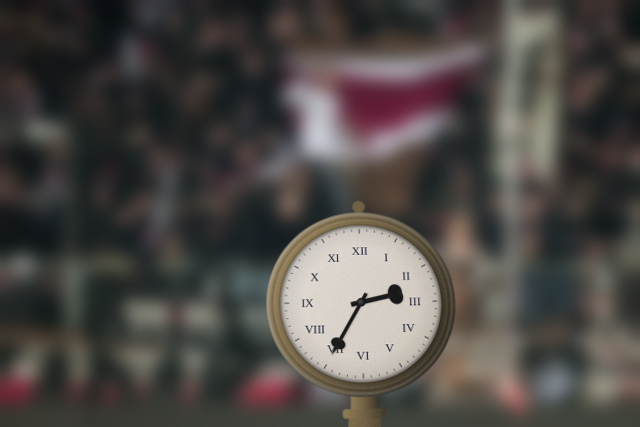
2.35
